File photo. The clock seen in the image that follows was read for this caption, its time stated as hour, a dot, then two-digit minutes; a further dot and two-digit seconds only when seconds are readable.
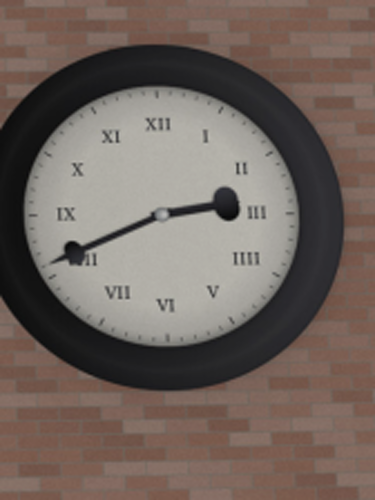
2.41
